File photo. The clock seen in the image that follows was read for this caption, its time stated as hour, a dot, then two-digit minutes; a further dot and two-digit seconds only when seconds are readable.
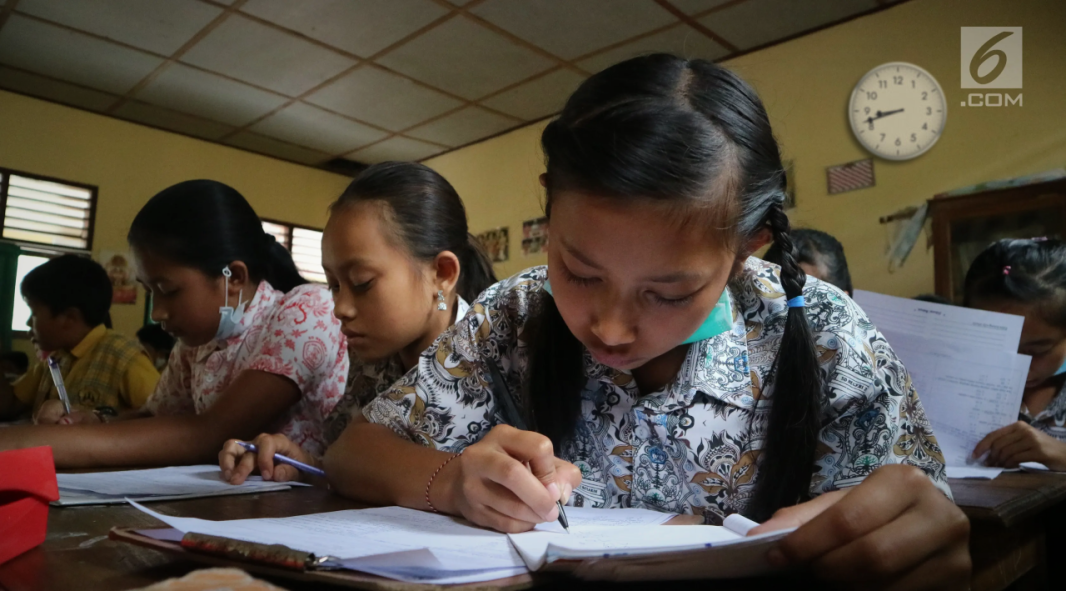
8.42
